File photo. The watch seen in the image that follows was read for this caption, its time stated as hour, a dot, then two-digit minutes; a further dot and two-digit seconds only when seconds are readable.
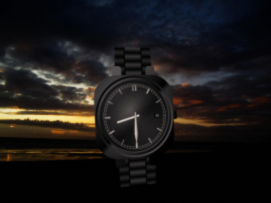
8.30
